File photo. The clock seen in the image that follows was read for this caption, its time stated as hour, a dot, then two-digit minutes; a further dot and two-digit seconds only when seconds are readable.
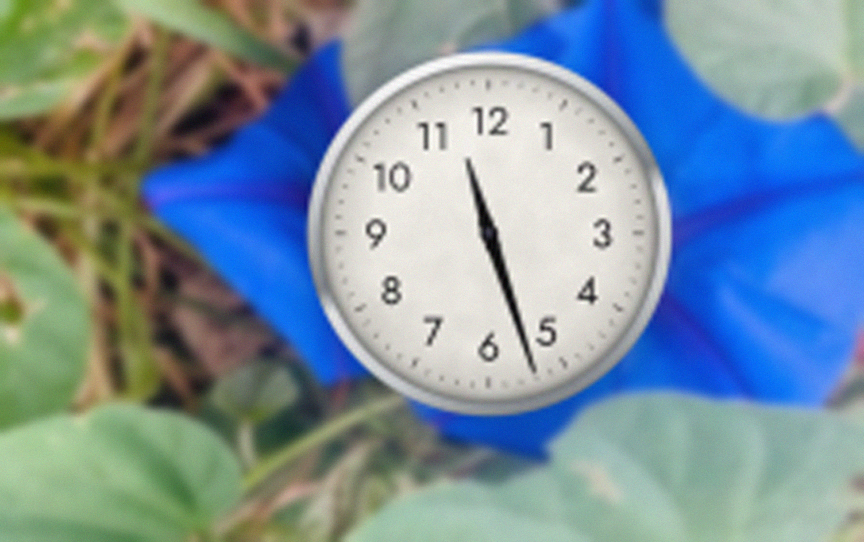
11.27
